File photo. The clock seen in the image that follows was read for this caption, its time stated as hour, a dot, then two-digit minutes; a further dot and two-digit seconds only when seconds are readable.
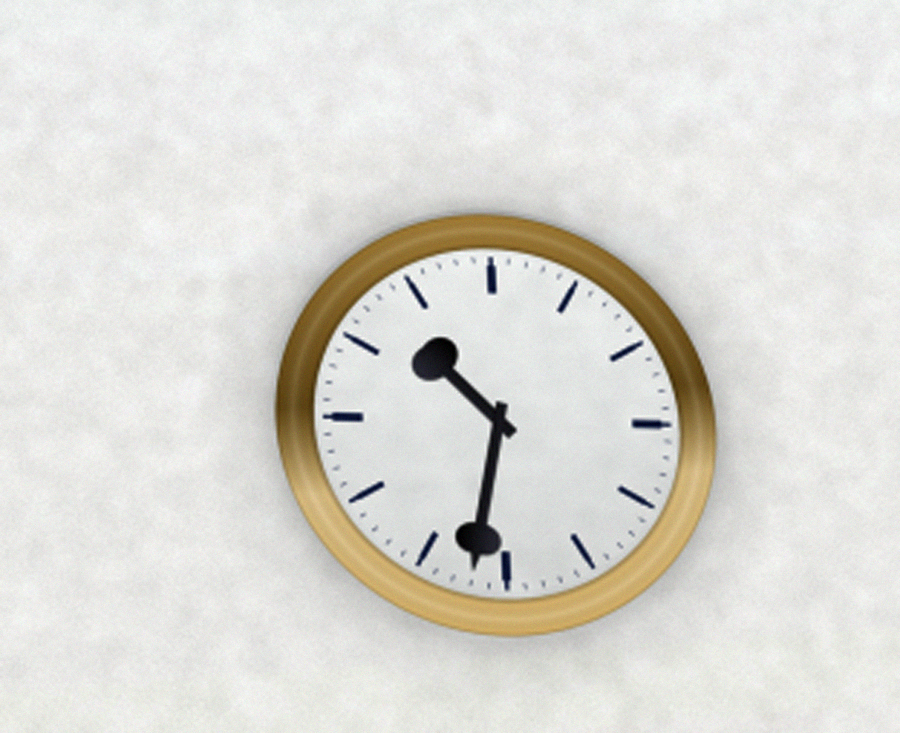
10.32
